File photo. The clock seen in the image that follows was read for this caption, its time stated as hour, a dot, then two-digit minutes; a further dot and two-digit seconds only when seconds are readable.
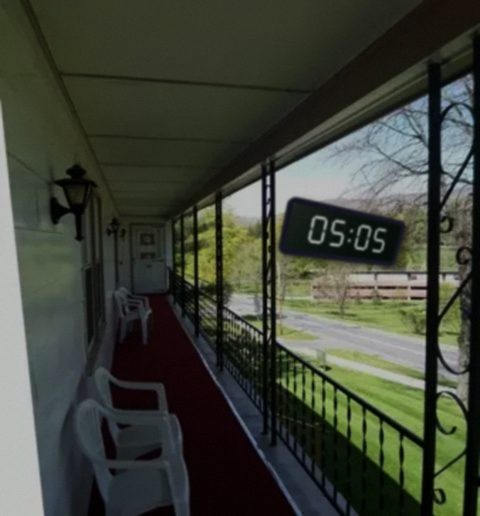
5.05
